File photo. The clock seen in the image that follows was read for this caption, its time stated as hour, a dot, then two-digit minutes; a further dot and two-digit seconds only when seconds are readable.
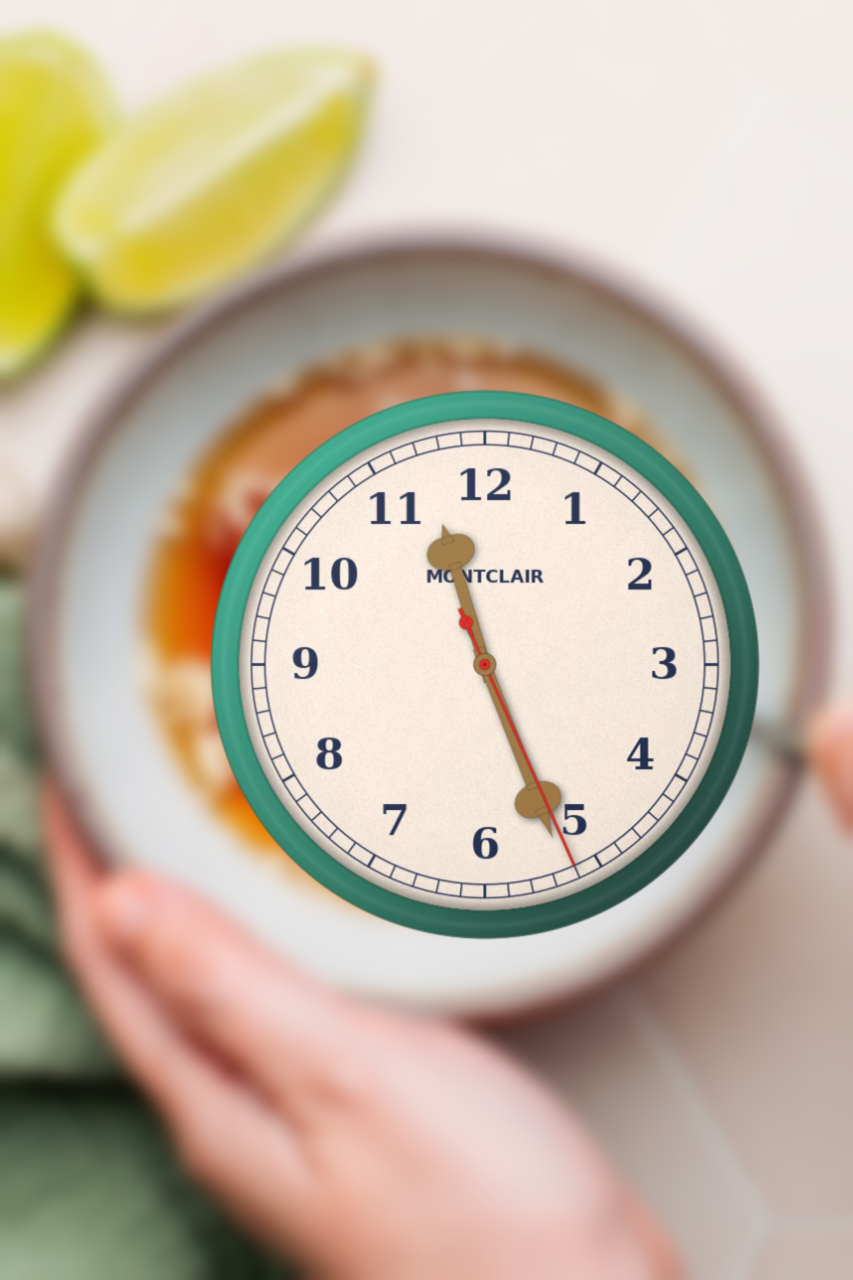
11.26.26
